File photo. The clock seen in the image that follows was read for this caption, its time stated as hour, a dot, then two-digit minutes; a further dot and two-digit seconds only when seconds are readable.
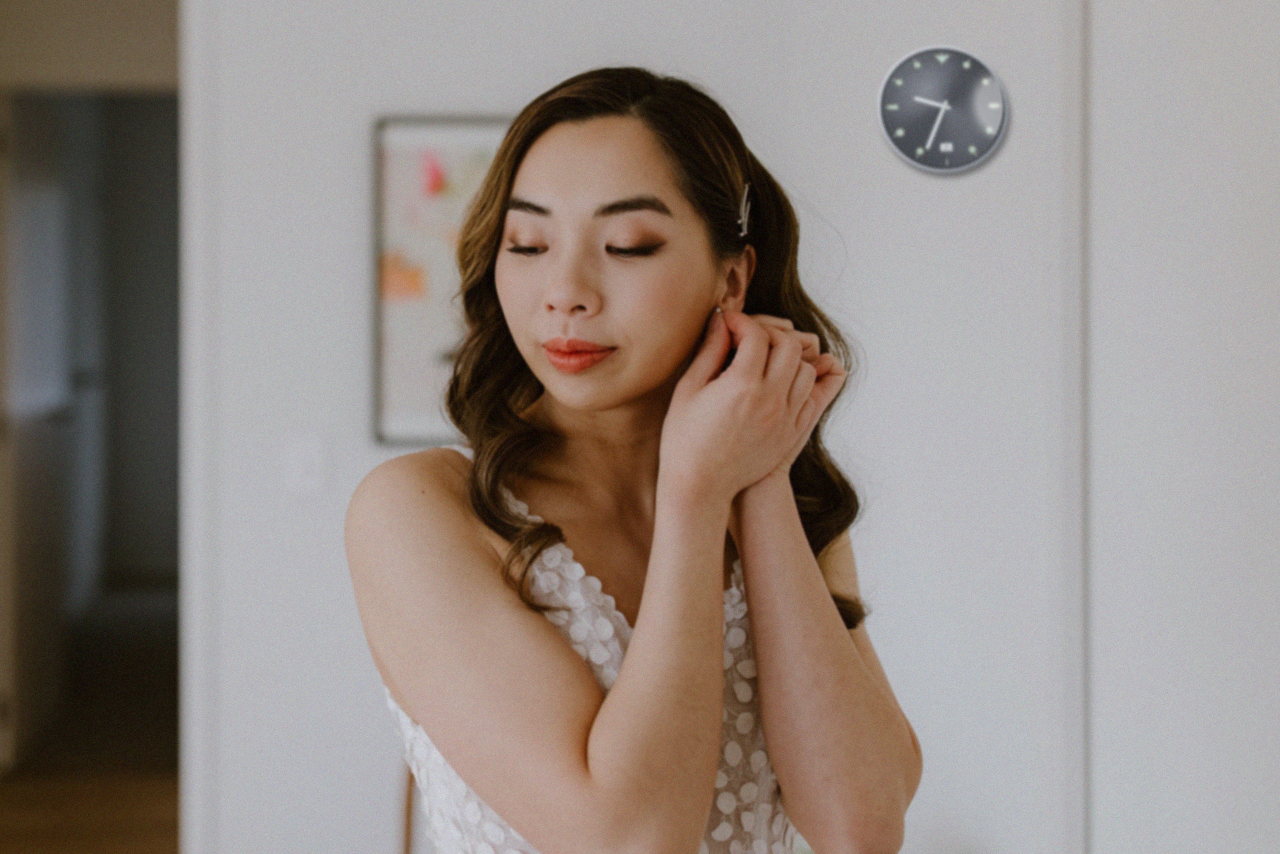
9.34
